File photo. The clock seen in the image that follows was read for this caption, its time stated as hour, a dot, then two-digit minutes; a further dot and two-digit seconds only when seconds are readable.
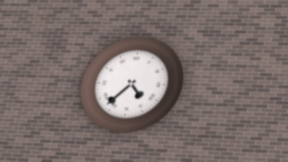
4.37
